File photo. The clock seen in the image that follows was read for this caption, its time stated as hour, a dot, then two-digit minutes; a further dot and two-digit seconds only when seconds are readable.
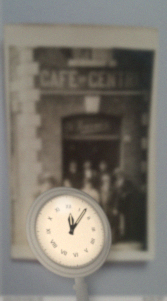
12.07
